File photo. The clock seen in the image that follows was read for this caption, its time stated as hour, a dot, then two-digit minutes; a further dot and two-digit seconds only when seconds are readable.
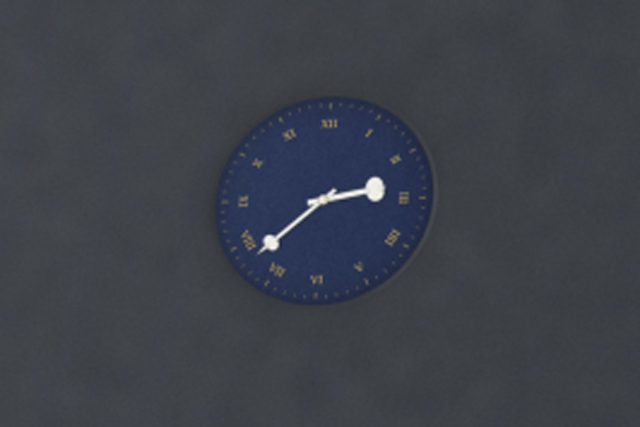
2.38
